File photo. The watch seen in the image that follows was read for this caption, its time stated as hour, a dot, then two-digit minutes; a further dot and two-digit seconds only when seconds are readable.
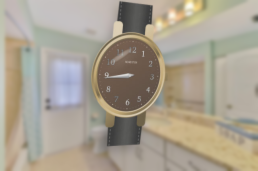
8.44
